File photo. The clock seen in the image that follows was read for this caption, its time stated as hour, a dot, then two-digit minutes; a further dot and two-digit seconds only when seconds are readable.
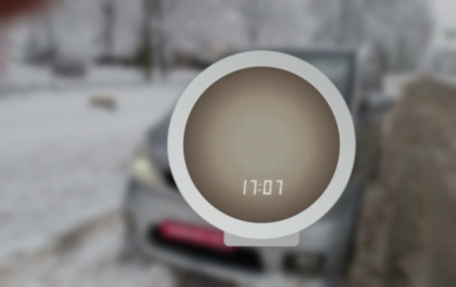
17.07
